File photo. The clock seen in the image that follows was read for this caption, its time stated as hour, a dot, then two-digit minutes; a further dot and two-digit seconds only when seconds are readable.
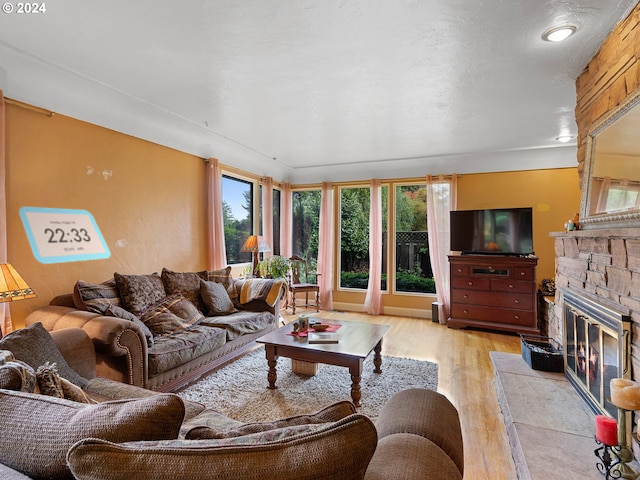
22.33
